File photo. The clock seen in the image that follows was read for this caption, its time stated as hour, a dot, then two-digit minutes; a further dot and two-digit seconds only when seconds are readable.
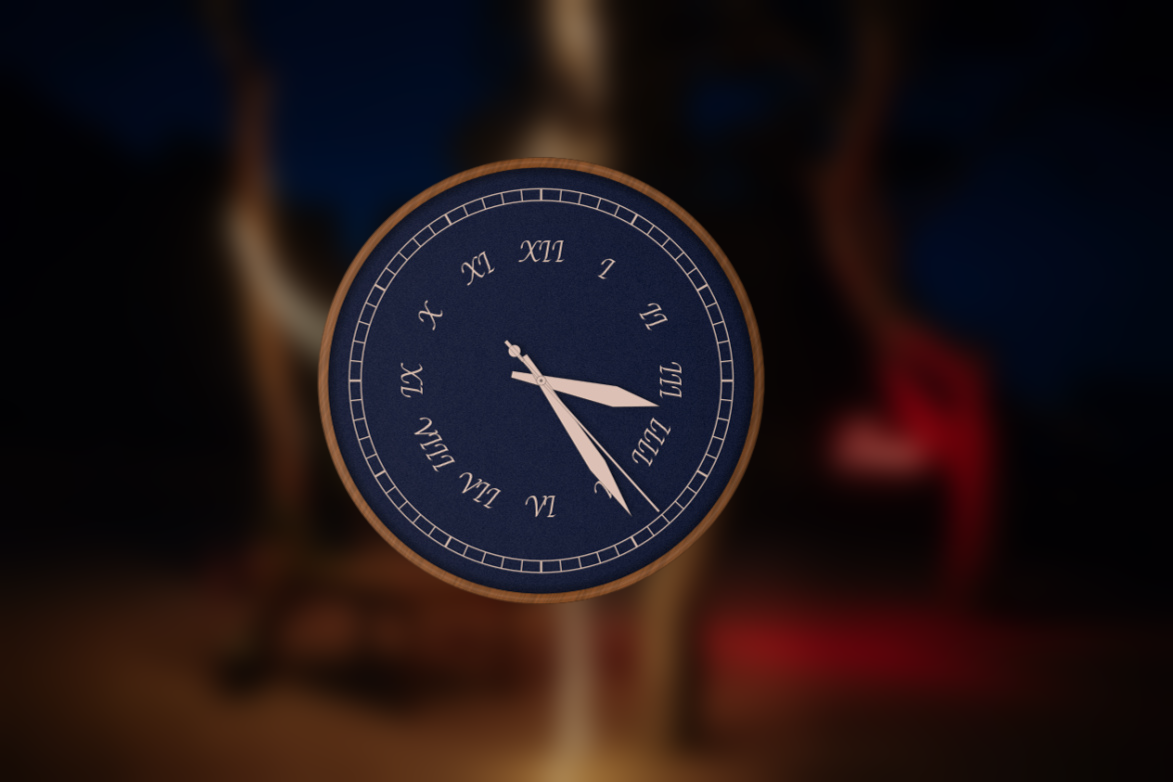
3.24.23
